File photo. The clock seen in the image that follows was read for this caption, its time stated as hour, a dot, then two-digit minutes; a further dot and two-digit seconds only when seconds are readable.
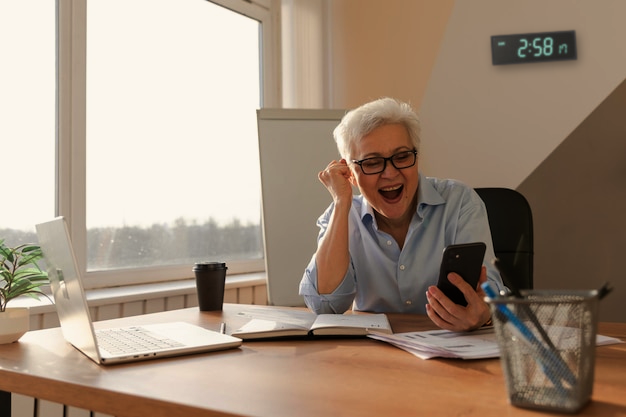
2.58
